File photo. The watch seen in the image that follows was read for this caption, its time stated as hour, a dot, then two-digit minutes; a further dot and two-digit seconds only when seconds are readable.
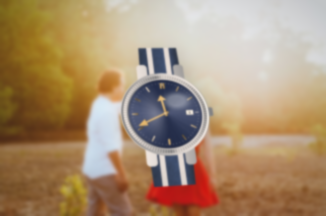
11.41
